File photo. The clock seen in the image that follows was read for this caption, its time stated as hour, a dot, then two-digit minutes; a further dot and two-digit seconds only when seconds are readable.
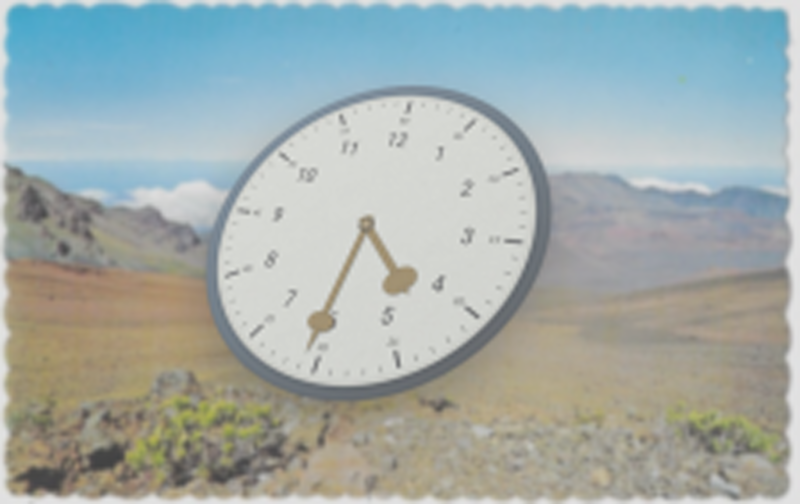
4.31
